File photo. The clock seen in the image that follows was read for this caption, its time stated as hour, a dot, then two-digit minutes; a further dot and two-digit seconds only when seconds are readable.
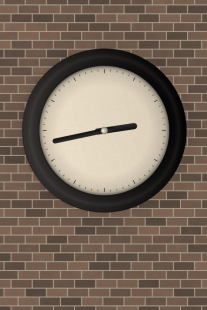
2.43
